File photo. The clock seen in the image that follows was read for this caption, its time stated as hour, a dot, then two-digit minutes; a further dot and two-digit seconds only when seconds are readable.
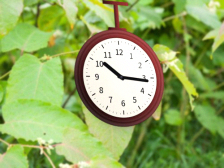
10.16
